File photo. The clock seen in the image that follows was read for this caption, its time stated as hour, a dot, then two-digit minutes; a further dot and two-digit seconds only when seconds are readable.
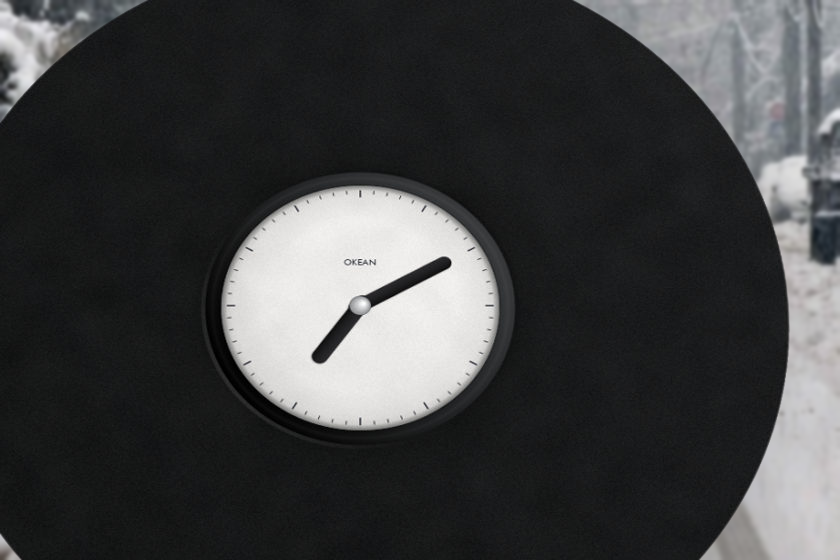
7.10
